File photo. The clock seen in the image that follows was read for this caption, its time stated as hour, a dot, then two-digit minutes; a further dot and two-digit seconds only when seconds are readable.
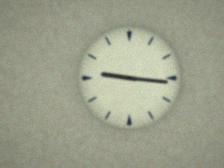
9.16
